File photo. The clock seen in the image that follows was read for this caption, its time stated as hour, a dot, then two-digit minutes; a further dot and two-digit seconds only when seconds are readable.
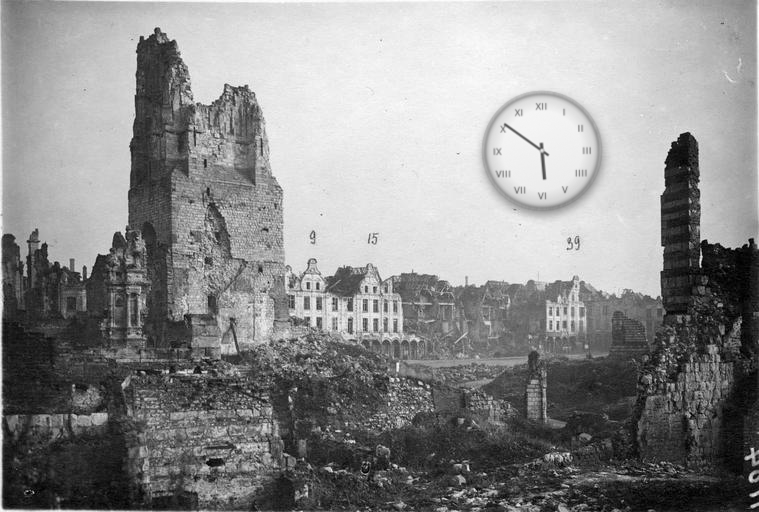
5.51
